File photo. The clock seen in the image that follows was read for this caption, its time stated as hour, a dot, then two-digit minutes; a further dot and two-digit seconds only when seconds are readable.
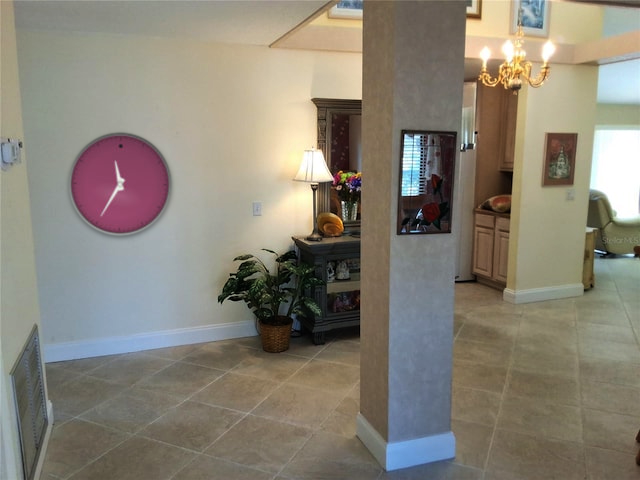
11.35
